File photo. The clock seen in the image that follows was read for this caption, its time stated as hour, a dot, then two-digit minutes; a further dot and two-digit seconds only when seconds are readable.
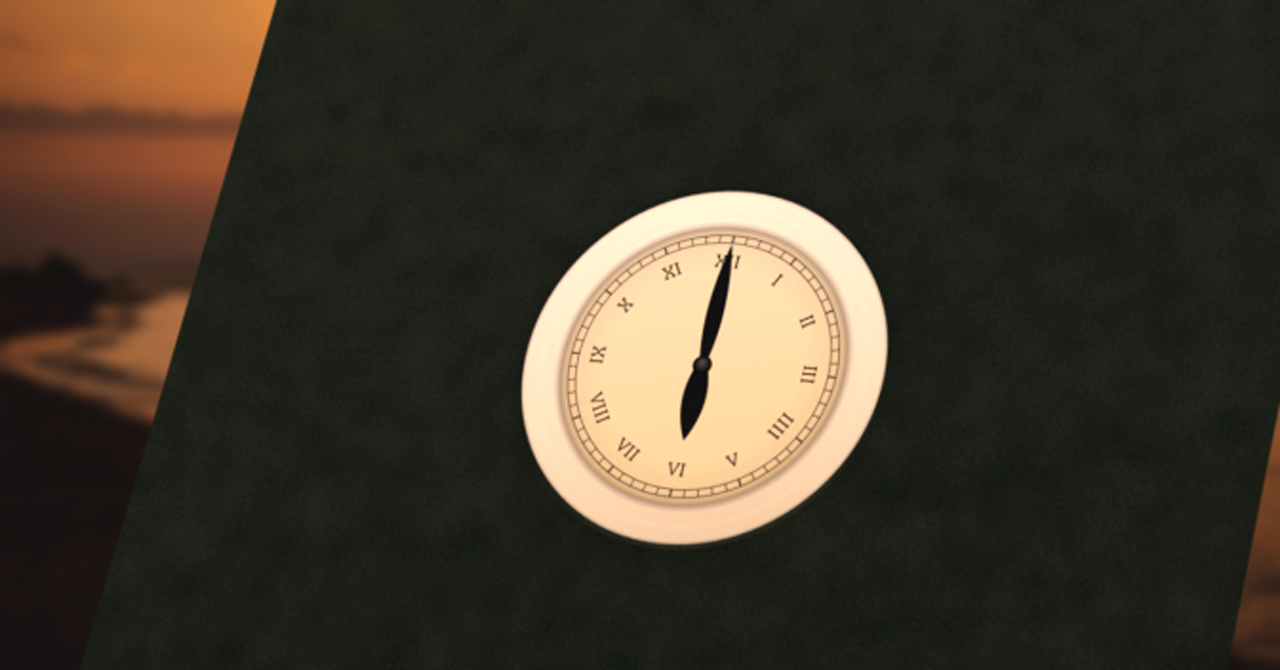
6.00
